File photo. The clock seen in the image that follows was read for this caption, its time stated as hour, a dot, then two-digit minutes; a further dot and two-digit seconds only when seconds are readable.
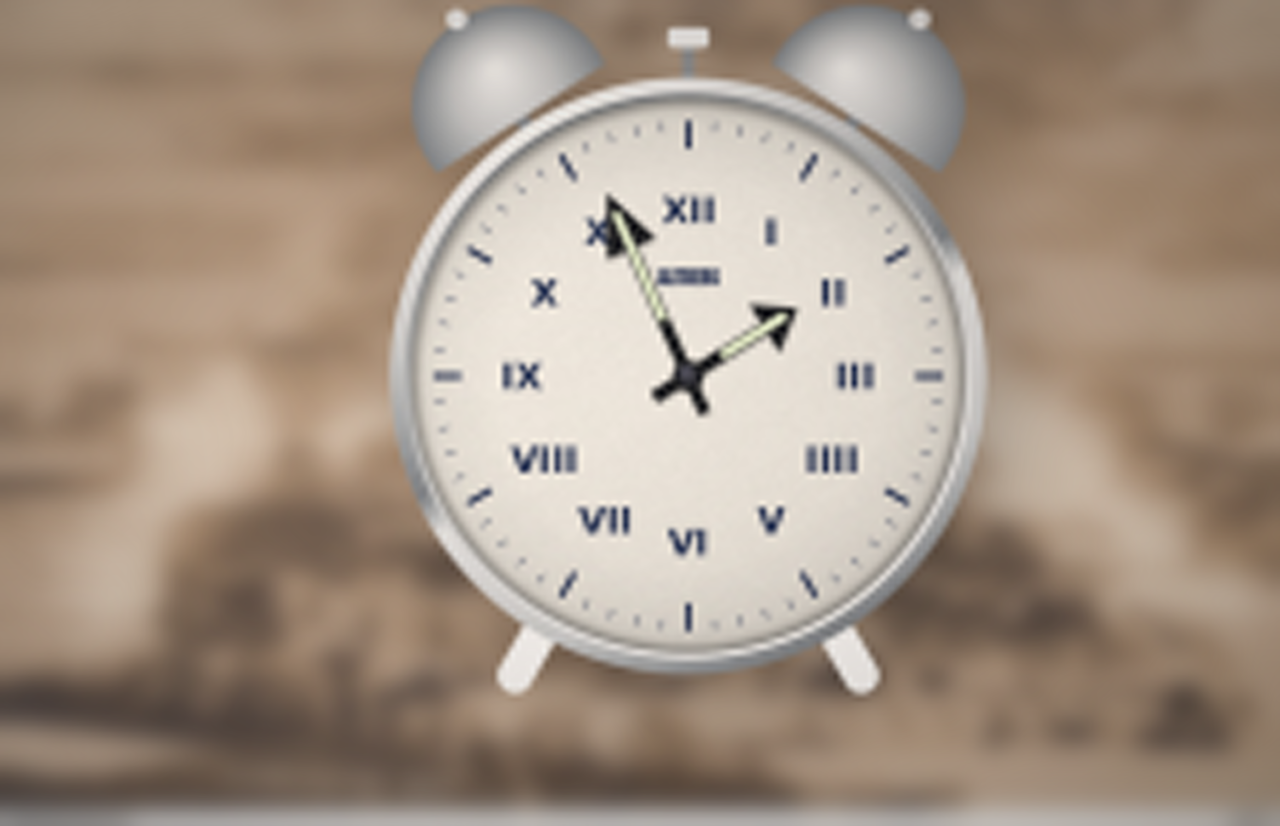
1.56
